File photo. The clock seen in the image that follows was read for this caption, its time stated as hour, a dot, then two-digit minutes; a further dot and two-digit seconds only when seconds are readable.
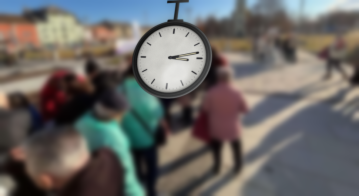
3.13
